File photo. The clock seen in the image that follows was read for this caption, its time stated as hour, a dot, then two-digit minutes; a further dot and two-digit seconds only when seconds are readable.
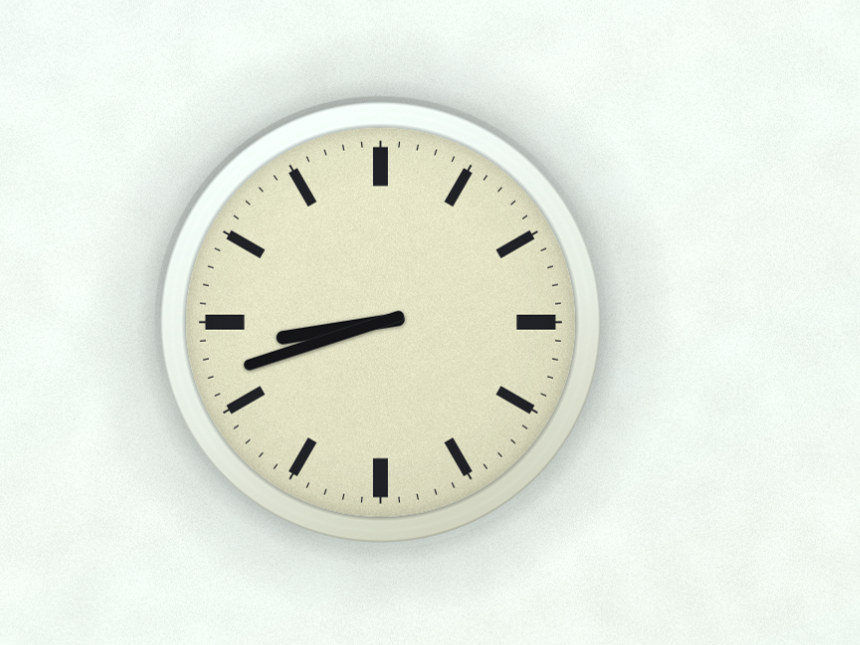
8.42
